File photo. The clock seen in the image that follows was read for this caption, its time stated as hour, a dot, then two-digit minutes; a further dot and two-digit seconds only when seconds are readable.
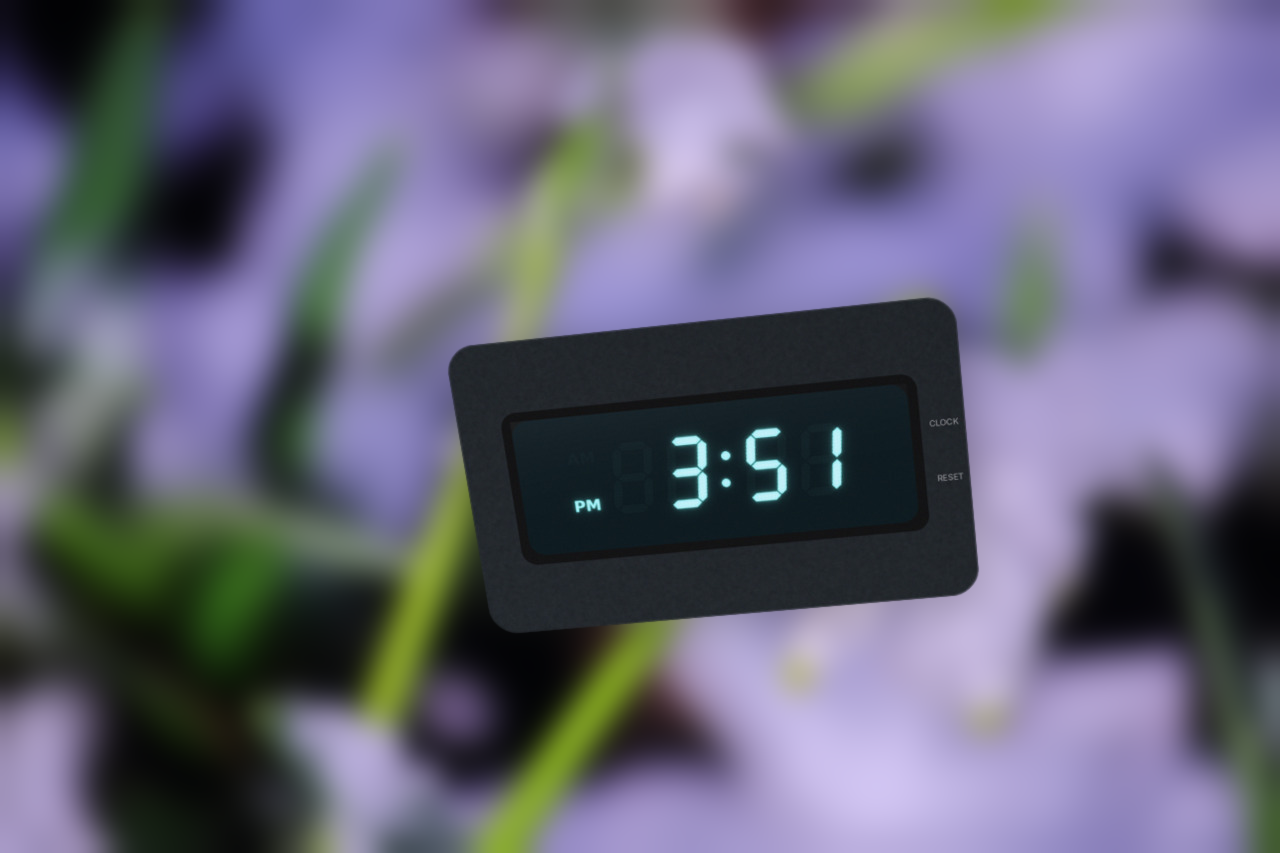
3.51
